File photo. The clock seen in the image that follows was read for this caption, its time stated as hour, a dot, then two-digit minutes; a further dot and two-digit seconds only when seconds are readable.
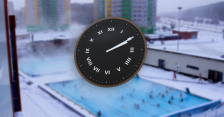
2.10
